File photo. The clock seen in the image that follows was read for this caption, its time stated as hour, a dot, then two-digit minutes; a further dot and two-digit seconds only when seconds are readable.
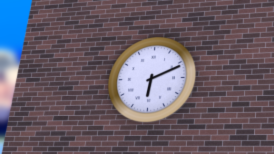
6.11
